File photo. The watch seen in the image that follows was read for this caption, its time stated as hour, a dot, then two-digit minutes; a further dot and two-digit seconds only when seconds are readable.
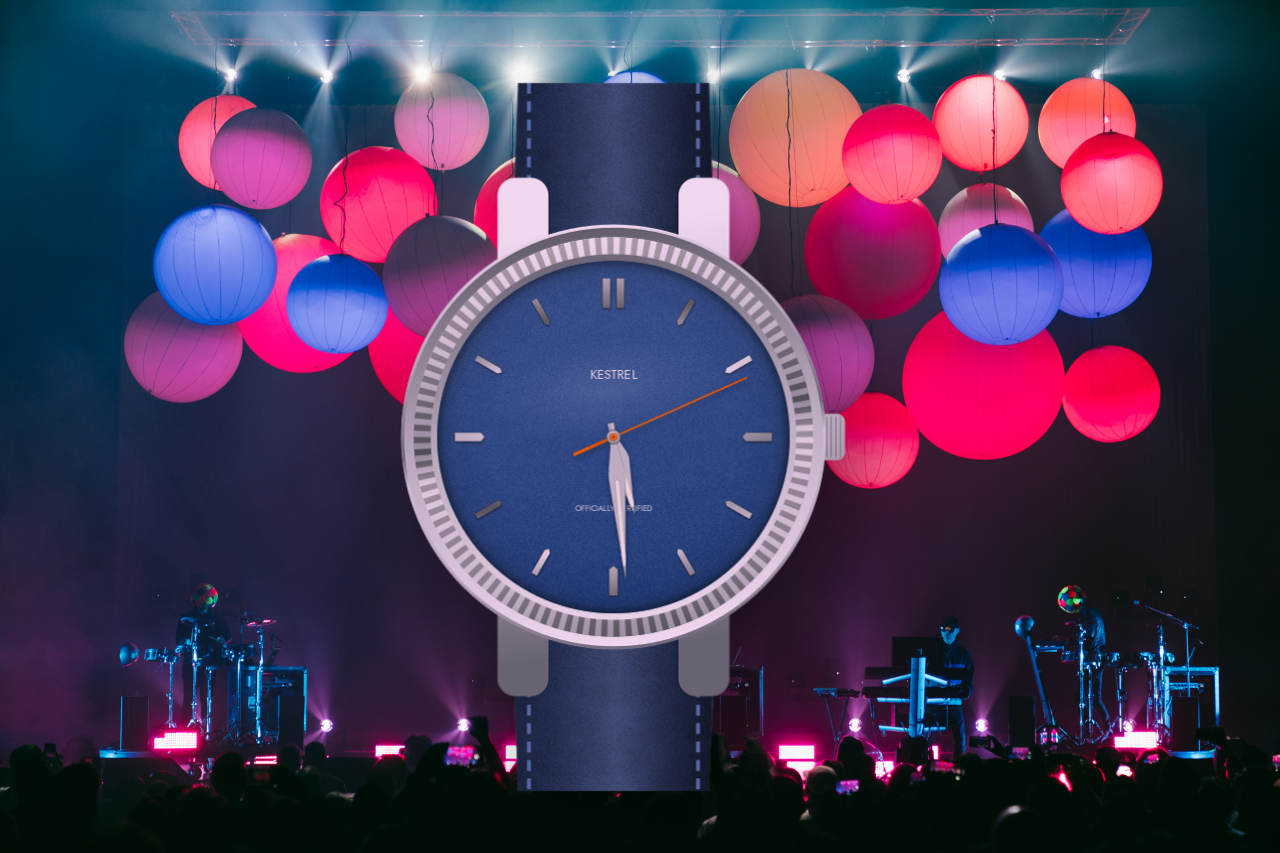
5.29.11
